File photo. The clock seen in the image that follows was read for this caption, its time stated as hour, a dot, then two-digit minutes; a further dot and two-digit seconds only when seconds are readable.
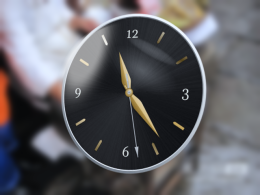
11.23.28
